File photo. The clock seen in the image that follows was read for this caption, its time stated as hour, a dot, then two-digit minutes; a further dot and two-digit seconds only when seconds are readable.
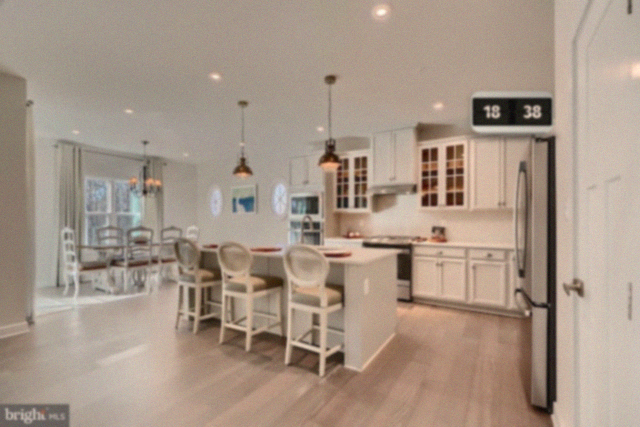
18.38
